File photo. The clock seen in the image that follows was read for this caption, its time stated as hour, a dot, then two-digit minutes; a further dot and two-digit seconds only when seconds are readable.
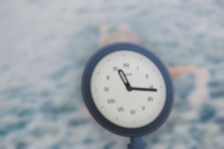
11.16
